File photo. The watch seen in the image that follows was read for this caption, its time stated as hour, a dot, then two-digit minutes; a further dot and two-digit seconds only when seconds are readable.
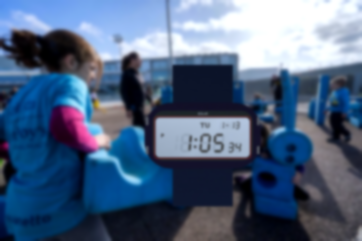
1.05
